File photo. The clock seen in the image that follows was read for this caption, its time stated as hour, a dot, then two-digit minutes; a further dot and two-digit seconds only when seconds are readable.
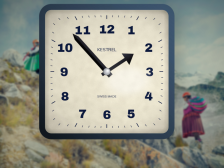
1.53
